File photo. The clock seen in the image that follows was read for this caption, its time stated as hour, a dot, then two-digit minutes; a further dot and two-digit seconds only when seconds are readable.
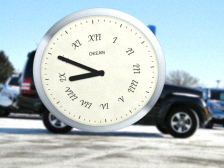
8.50
